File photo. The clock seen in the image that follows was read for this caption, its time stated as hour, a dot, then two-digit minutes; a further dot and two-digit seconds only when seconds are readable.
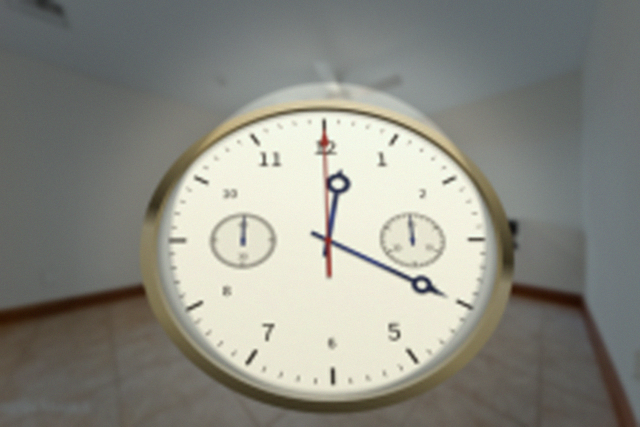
12.20
